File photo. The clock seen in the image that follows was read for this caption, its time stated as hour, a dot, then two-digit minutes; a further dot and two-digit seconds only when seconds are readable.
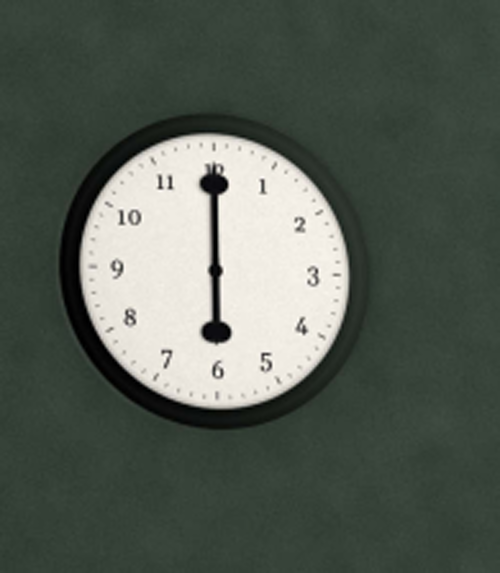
6.00
